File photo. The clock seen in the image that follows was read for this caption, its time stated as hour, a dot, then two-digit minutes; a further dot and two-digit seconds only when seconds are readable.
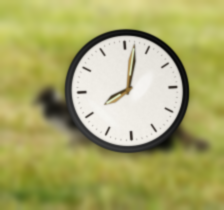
8.02
